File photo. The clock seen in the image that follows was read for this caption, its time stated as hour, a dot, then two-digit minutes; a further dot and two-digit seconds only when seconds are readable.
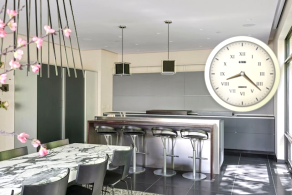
8.22
